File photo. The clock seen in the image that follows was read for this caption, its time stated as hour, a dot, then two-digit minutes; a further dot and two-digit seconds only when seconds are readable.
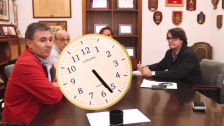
5.27
